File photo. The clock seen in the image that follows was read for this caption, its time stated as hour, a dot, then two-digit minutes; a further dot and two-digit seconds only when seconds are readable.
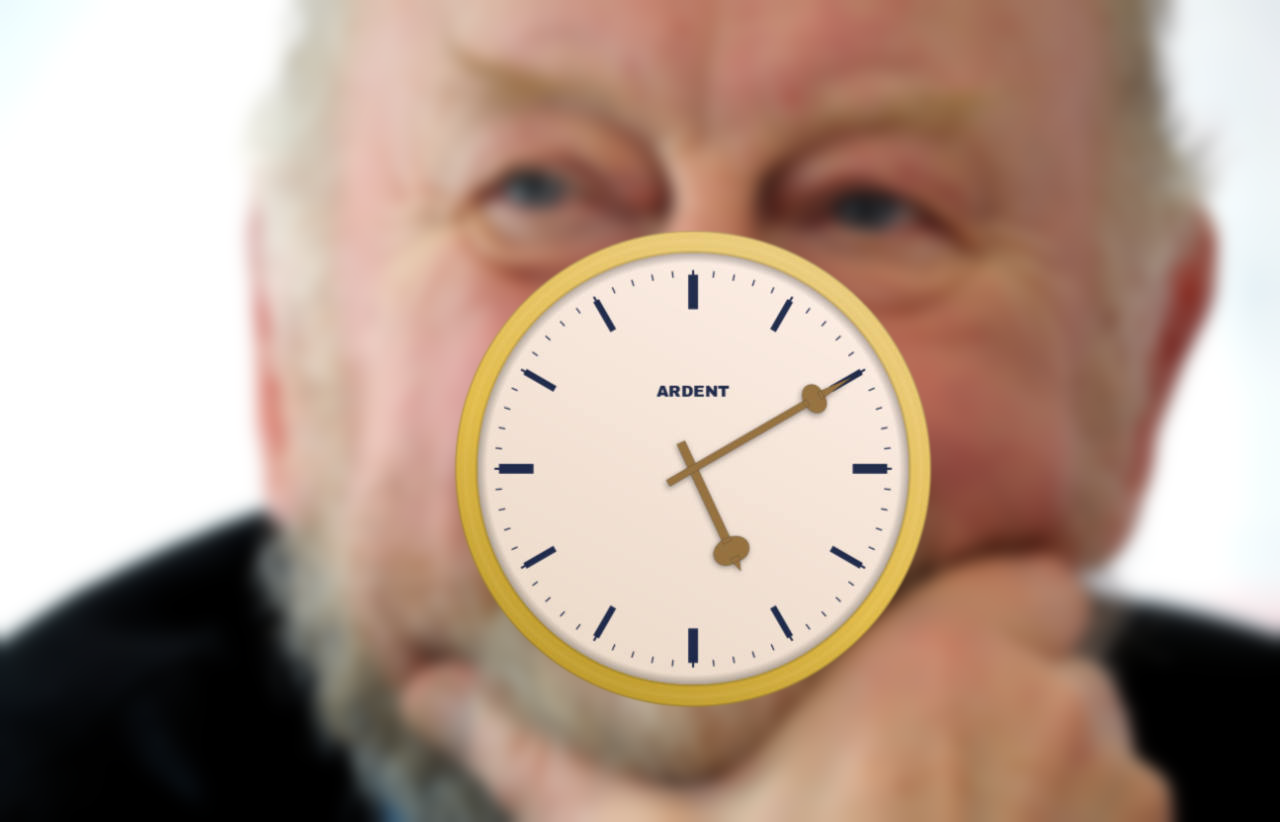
5.10
